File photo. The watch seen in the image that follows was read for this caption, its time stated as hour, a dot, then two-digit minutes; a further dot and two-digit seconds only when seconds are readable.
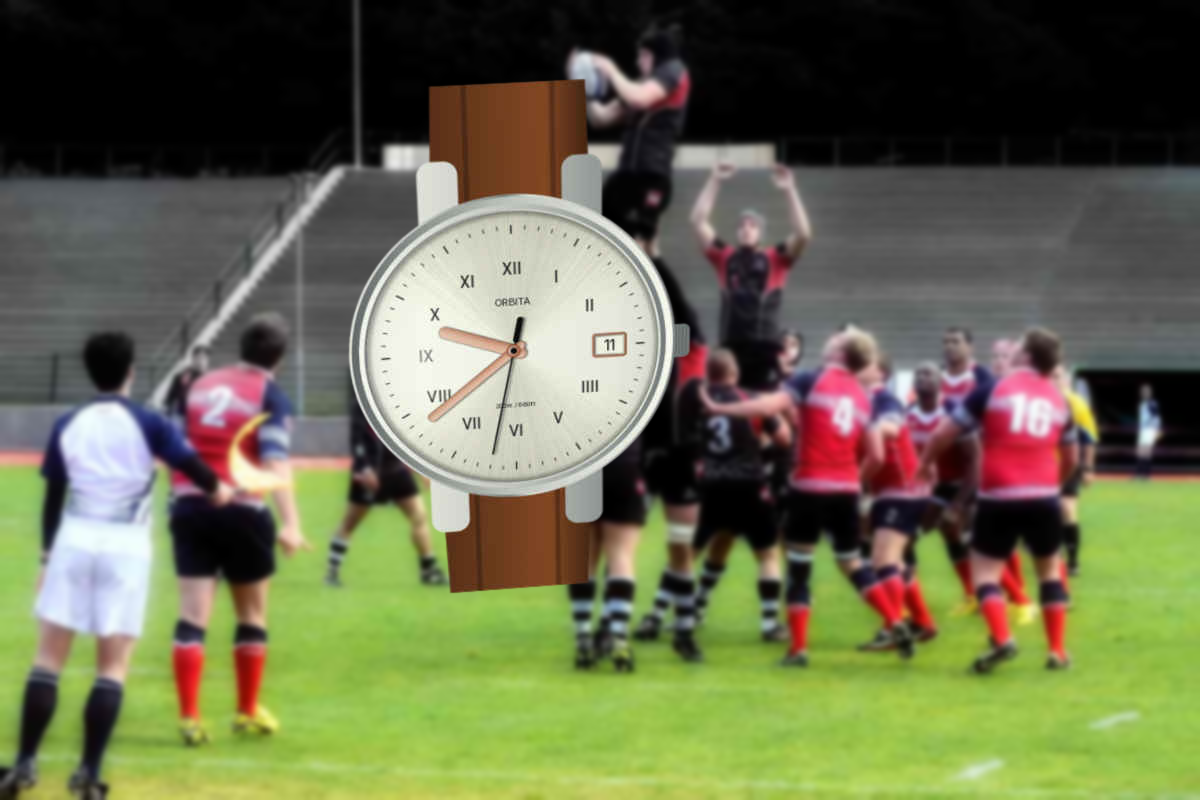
9.38.32
